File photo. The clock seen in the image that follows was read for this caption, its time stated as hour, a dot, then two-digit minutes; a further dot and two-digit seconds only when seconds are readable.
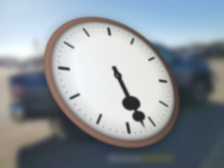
5.27
